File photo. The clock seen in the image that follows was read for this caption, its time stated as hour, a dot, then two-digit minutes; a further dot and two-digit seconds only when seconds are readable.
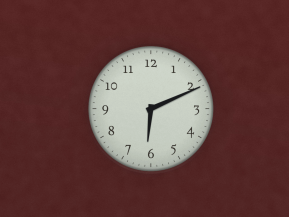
6.11
